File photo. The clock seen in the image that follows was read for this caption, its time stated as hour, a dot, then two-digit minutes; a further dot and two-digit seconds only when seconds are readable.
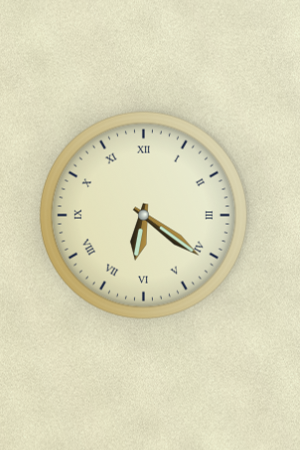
6.21
